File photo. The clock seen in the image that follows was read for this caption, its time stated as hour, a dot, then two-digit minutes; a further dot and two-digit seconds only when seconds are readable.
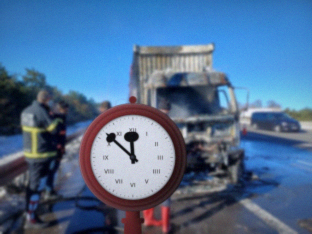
11.52
